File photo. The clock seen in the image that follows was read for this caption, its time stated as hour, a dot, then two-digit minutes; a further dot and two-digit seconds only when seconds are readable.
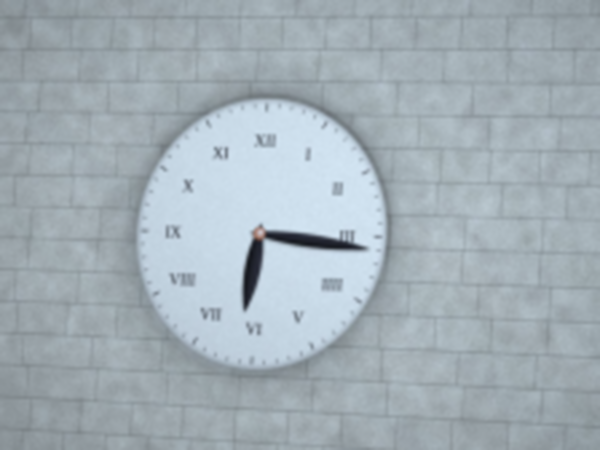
6.16
